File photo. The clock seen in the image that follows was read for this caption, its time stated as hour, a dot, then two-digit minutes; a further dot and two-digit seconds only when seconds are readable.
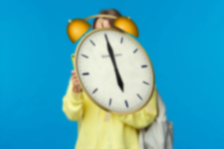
6.00
